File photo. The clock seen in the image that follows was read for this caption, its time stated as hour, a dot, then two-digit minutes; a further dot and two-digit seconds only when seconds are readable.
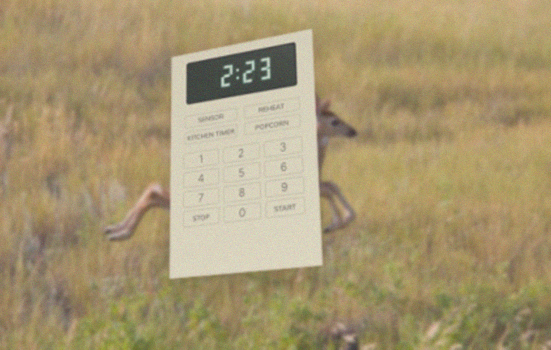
2.23
